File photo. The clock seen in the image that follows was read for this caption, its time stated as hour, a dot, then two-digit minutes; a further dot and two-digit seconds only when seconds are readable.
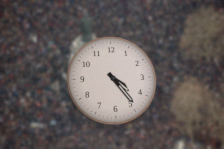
4.24
